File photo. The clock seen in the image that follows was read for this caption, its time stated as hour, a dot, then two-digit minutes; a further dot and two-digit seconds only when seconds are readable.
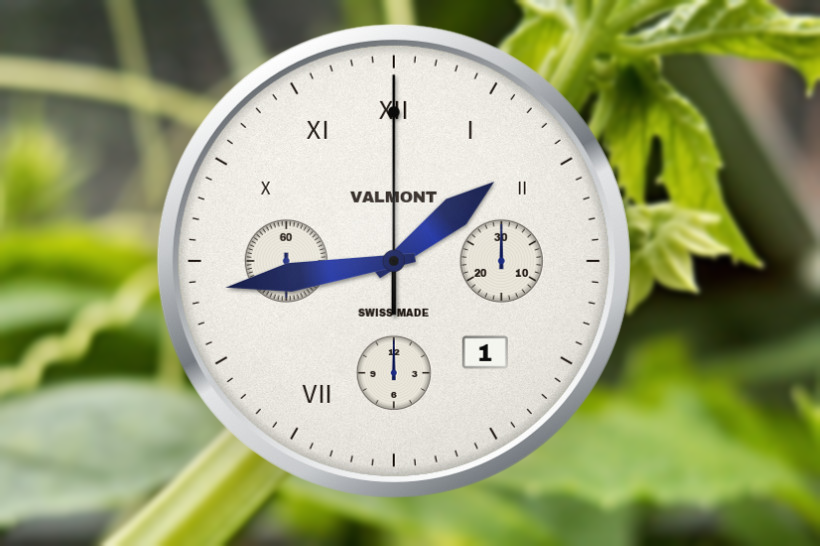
1.43.30
